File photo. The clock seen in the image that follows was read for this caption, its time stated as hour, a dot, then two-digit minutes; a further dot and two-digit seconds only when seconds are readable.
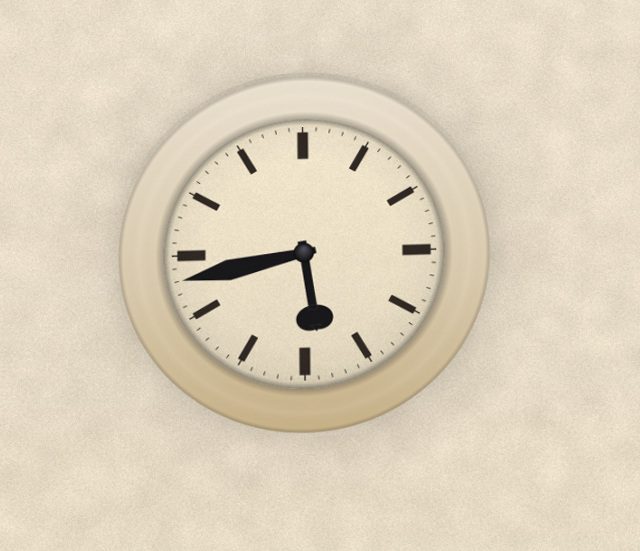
5.43
